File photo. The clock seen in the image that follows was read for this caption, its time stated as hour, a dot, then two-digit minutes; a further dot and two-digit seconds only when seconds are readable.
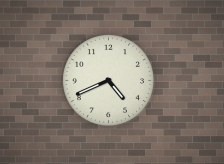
4.41
